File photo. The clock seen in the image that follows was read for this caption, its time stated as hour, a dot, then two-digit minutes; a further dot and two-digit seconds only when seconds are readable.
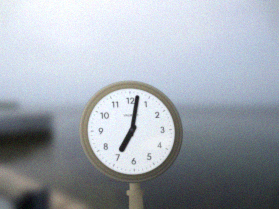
7.02
